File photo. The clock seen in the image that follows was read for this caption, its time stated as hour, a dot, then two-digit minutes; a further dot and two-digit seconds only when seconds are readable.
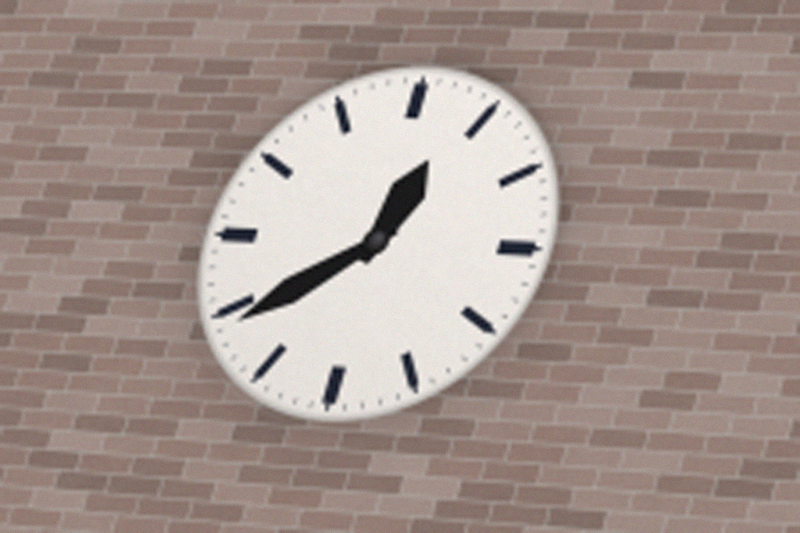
12.39
